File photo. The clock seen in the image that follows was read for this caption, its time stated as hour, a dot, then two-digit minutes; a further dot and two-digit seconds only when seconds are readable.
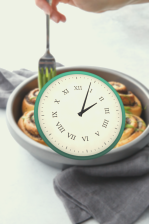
2.04
